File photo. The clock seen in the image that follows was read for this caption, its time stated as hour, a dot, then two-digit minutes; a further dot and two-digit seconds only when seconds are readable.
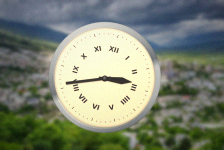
2.41
